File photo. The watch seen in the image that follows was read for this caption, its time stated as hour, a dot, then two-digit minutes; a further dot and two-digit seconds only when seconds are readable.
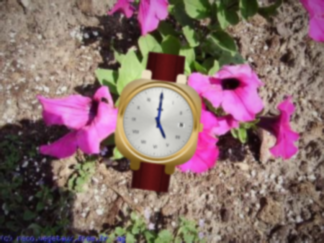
5.00
